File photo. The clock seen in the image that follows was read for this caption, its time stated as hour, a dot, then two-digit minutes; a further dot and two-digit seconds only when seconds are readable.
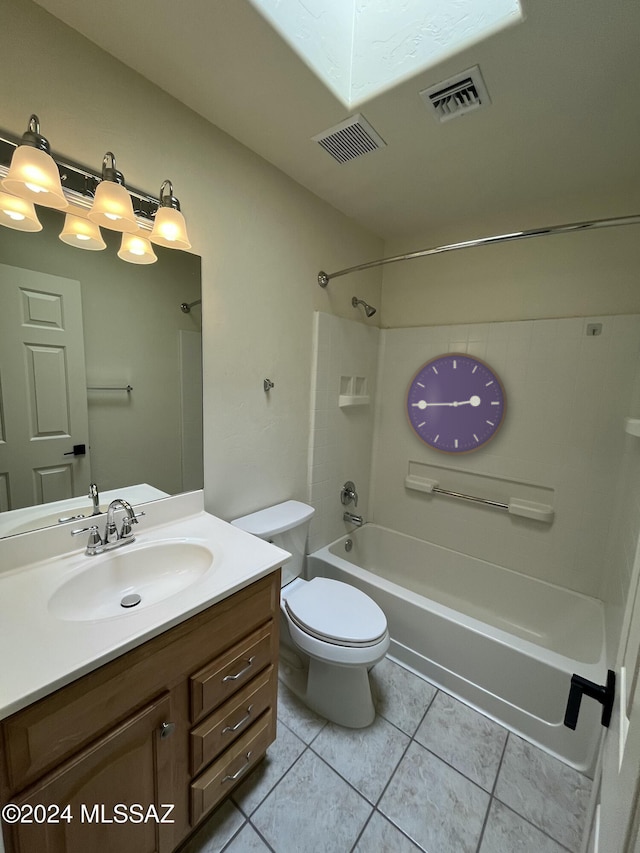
2.45
